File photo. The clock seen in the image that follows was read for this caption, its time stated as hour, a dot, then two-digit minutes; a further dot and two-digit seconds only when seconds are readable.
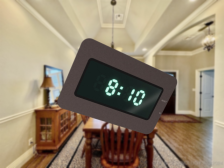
8.10
